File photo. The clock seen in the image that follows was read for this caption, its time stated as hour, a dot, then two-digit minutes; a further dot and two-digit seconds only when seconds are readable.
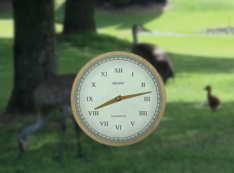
8.13
